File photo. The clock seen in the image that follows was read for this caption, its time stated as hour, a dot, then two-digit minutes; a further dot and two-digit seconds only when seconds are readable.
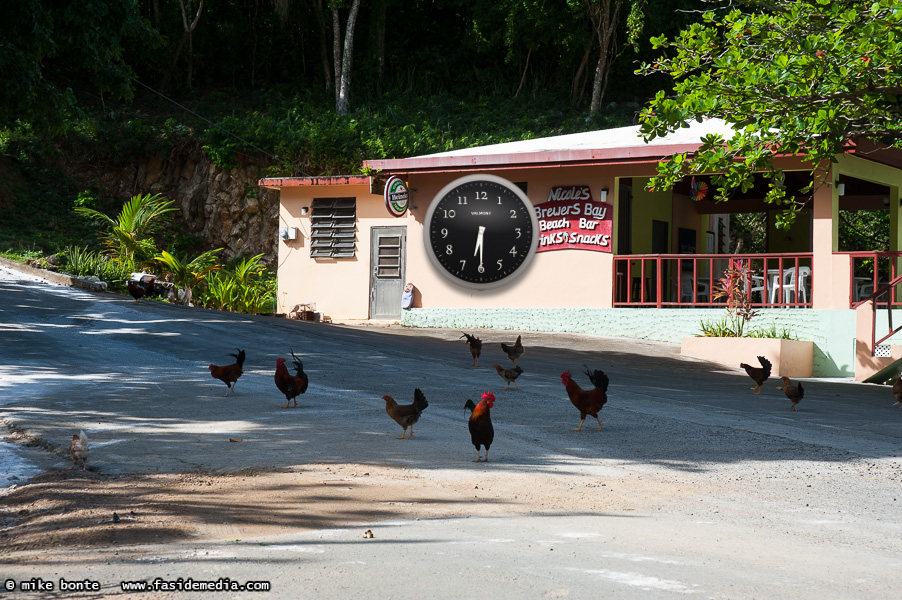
6.30
